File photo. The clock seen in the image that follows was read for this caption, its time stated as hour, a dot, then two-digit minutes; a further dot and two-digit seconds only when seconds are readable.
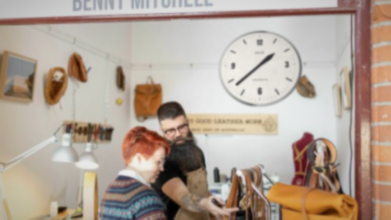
1.38
